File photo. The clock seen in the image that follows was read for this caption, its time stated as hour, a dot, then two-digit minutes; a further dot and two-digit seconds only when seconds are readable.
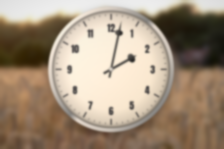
2.02
